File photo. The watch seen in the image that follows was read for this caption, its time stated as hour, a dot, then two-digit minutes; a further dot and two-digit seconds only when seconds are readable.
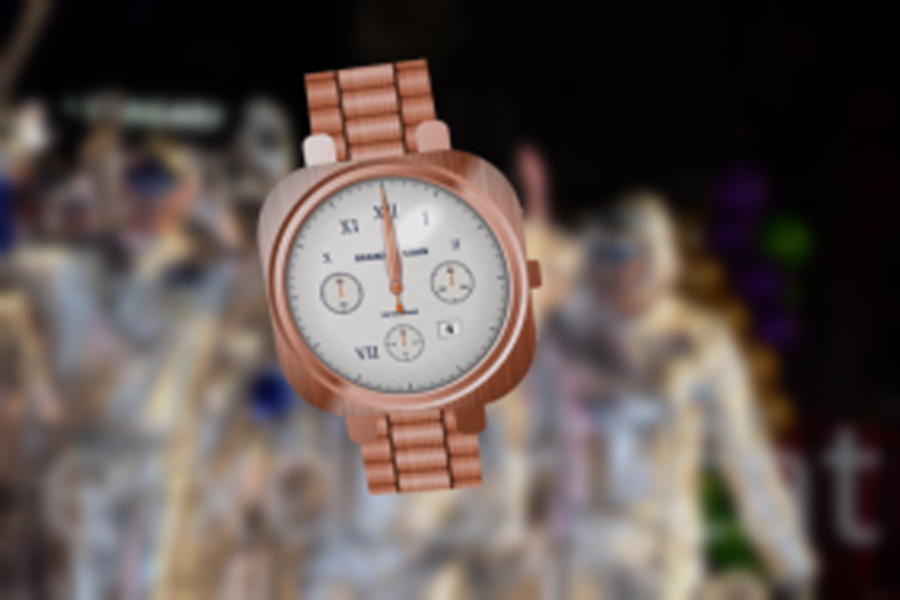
12.00
